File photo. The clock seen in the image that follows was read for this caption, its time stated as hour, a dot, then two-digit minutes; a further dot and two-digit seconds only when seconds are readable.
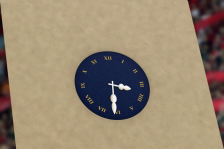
3.31
